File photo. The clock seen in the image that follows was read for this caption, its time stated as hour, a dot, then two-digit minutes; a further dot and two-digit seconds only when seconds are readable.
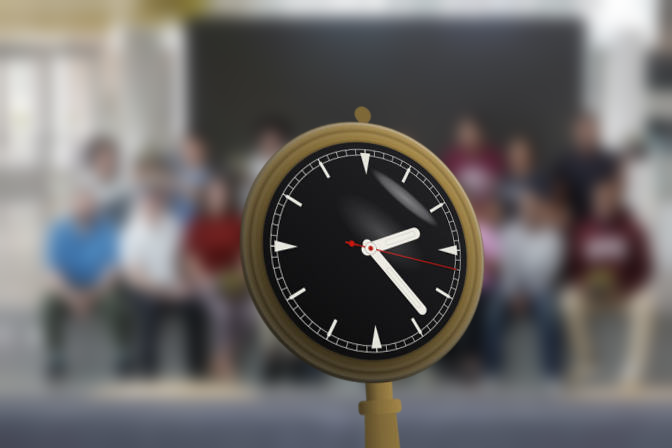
2.23.17
